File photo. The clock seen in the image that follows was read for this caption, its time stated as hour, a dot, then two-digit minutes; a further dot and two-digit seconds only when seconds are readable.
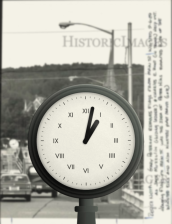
1.02
